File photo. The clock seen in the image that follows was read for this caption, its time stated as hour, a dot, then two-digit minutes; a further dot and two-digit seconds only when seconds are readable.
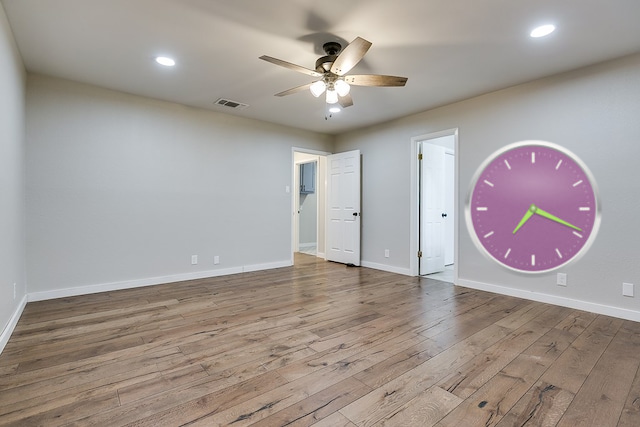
7.19
